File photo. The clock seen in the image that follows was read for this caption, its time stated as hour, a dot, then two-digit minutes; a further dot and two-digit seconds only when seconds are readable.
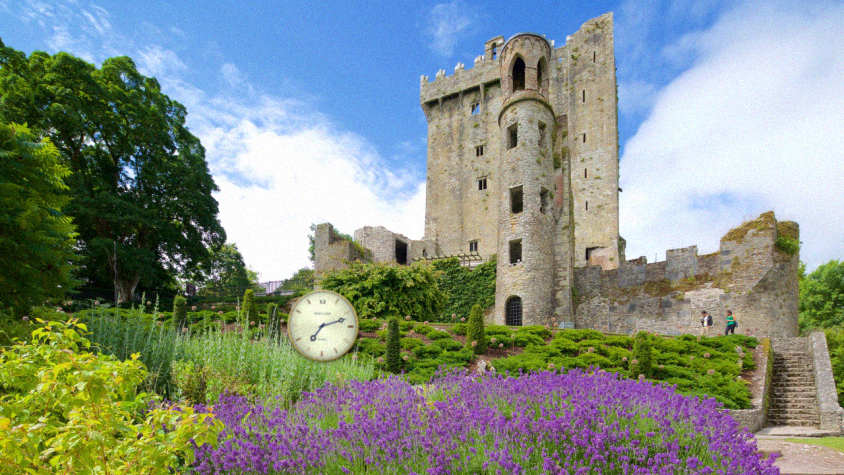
7.12
